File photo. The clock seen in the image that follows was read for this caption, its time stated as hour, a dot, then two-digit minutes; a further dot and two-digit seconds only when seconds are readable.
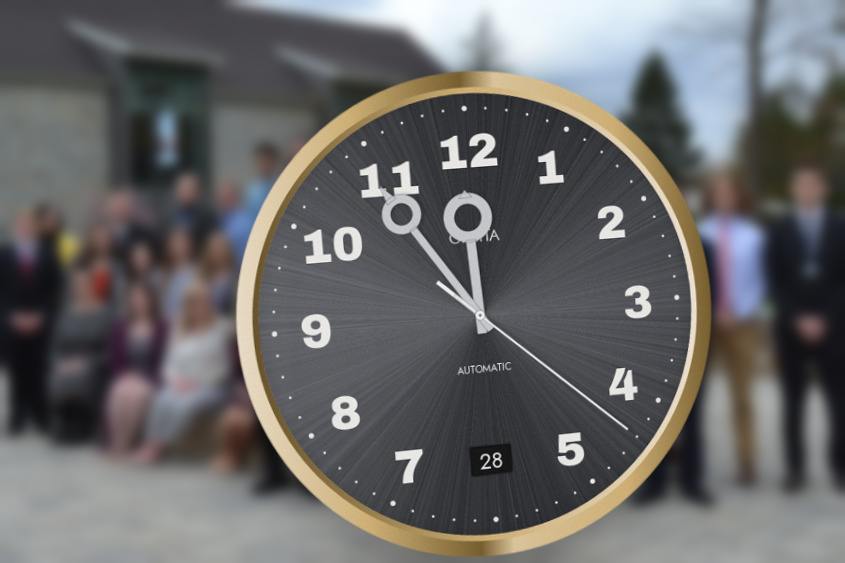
11.54.22
